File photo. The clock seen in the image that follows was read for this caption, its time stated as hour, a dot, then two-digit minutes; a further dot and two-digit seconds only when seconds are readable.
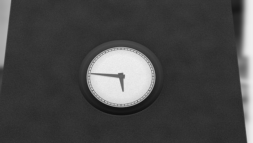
5.46
